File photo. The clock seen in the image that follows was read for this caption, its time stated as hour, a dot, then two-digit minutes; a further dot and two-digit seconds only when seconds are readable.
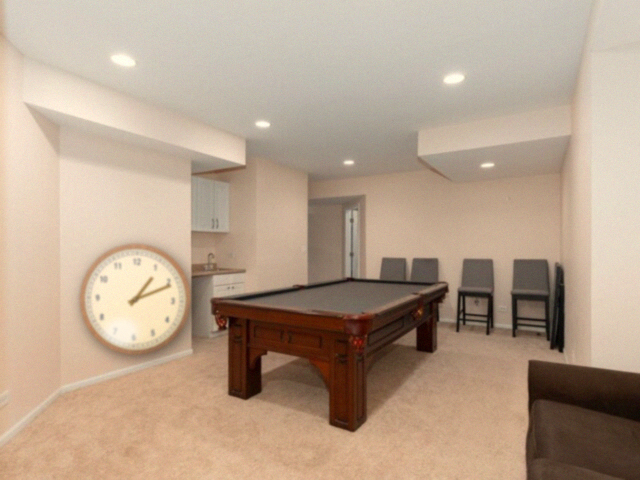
1.11
